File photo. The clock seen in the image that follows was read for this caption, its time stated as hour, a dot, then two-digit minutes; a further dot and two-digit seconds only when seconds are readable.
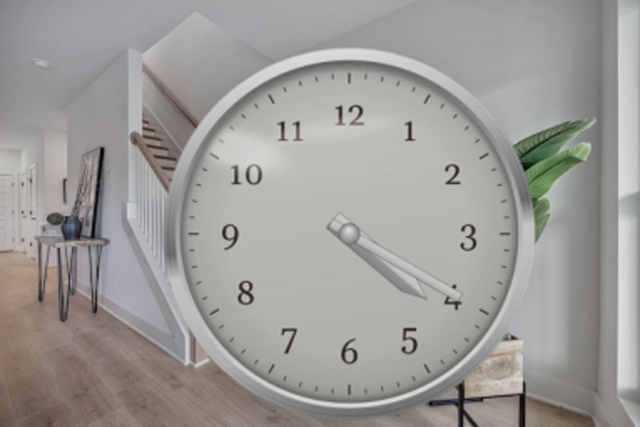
4.20
